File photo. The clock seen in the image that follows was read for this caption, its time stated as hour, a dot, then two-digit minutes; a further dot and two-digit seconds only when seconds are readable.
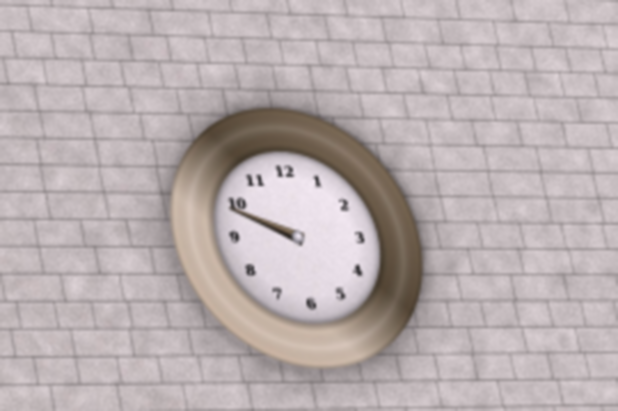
9.49
